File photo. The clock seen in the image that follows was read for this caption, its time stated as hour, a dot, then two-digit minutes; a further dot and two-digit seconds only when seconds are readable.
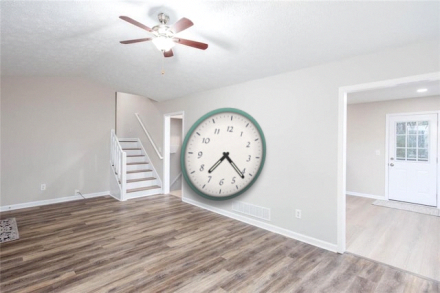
7.22
